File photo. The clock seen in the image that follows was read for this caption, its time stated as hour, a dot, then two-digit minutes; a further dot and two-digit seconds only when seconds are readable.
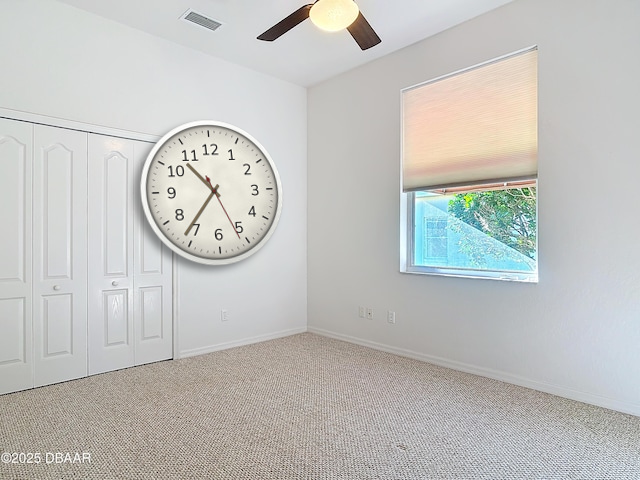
10.36.26
